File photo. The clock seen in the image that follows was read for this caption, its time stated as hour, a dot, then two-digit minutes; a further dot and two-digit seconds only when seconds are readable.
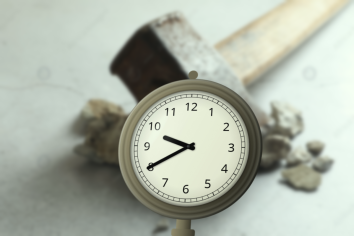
9.40
